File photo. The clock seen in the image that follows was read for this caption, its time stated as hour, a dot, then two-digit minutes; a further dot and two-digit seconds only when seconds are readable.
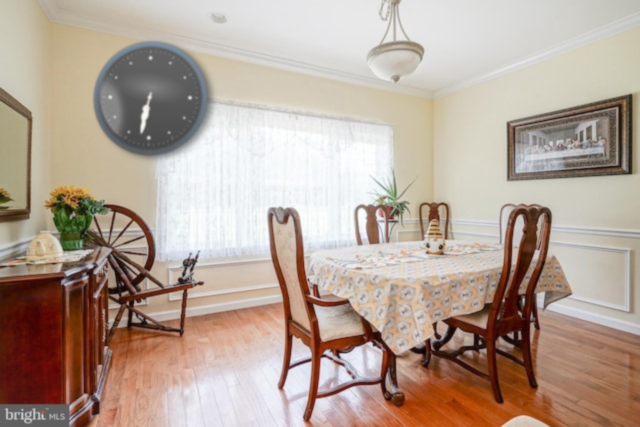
6.32
